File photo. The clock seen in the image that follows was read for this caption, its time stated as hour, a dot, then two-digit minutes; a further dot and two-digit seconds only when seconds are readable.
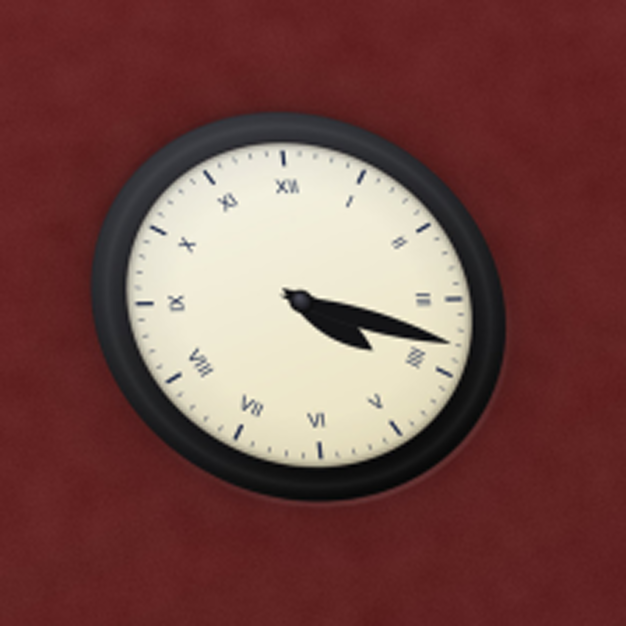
4.18
